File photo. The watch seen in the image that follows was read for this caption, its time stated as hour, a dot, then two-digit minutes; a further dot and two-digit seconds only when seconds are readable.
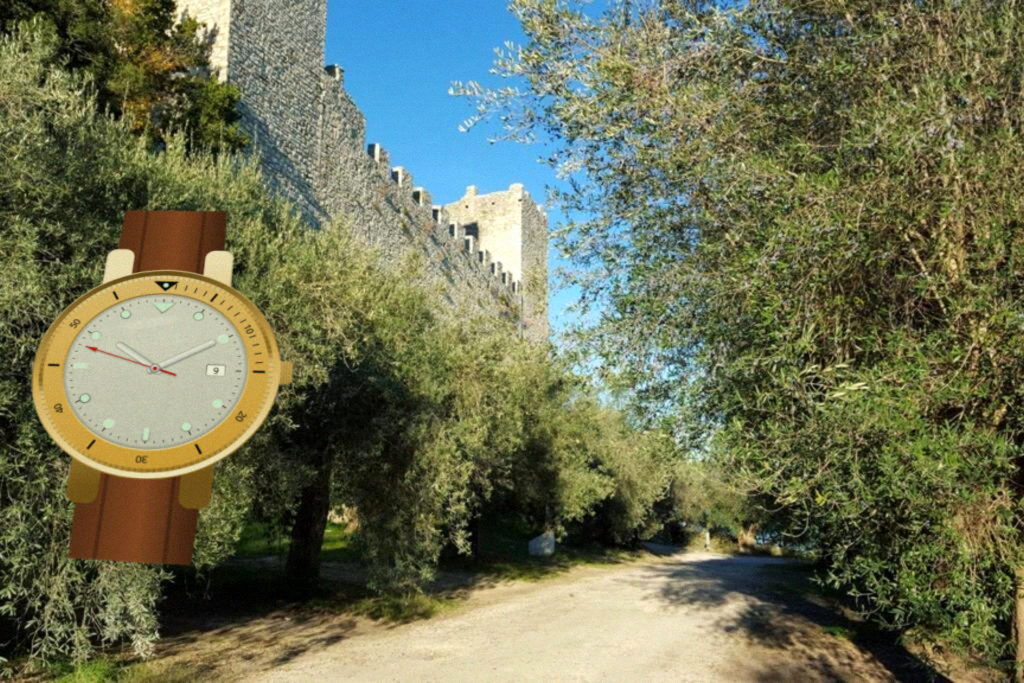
10.09.48
